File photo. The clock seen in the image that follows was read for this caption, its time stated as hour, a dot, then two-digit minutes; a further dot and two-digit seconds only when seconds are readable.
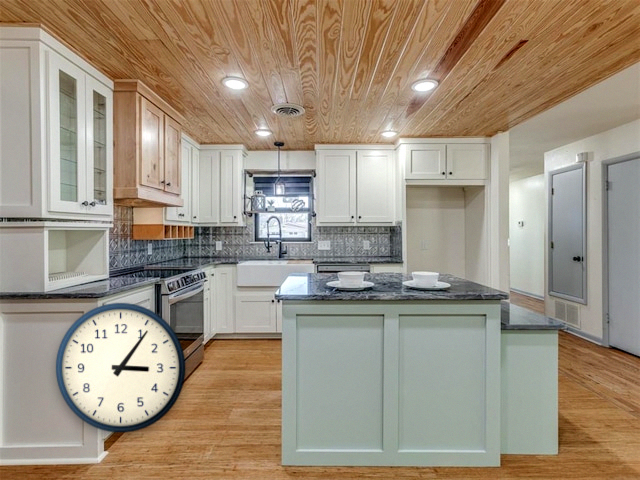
3.06
